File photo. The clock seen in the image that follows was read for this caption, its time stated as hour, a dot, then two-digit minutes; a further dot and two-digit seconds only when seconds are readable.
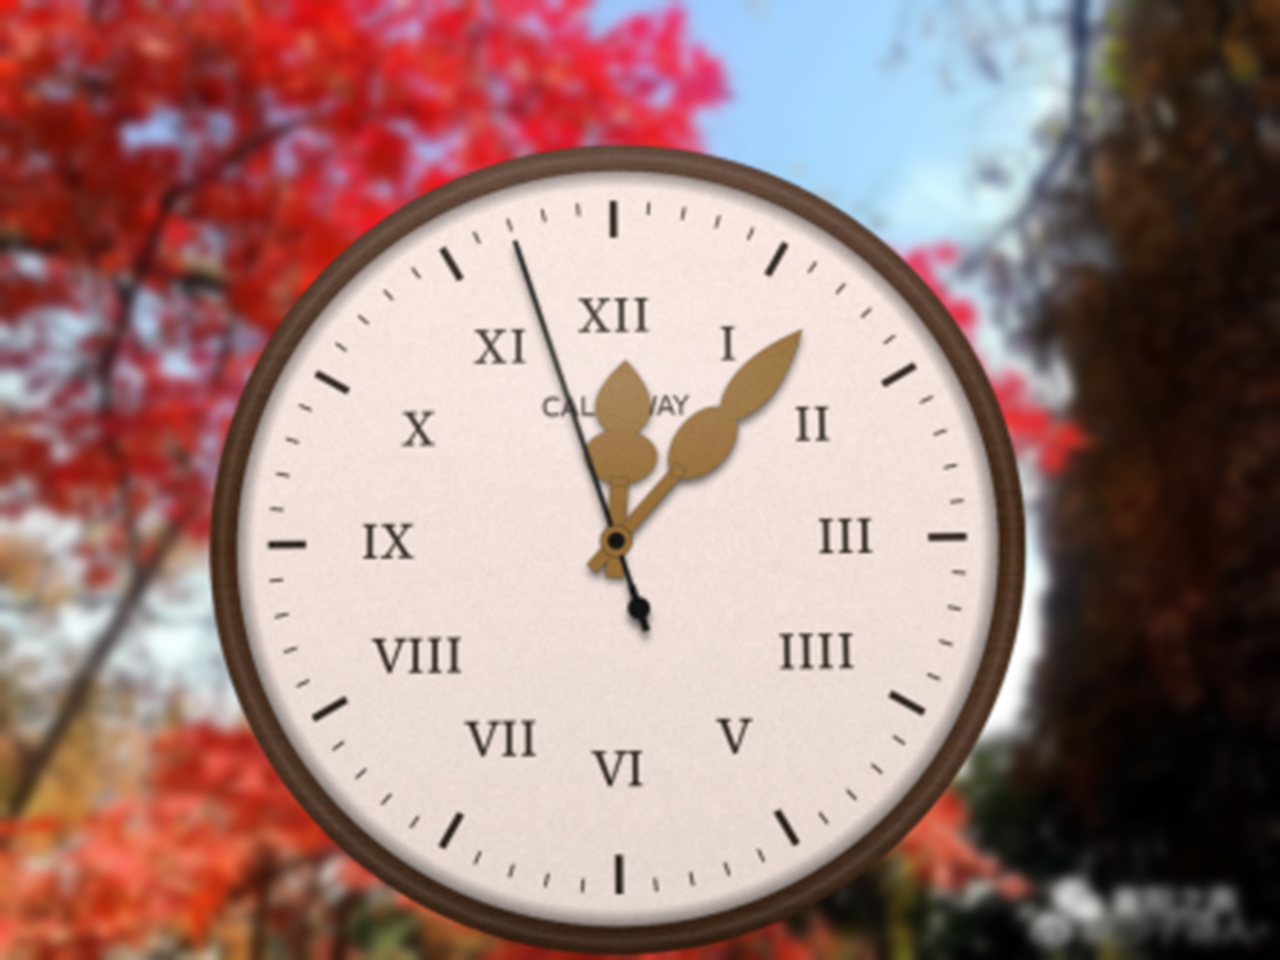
12.06.57
